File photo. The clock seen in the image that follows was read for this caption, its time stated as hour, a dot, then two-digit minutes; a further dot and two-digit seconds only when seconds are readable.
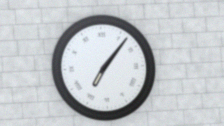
7.07
